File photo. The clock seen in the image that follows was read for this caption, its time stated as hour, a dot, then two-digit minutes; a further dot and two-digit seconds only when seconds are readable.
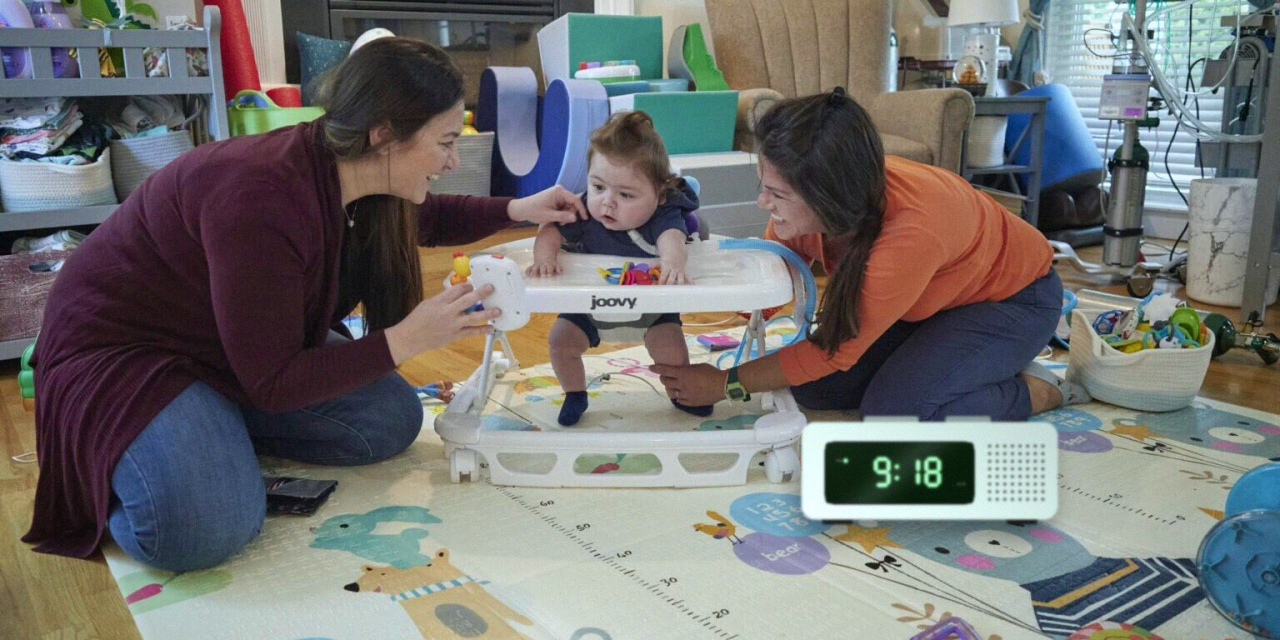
9.18
